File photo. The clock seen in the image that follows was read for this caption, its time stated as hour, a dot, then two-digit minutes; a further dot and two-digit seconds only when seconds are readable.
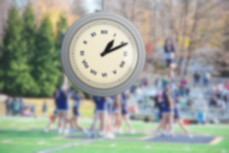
1.11
